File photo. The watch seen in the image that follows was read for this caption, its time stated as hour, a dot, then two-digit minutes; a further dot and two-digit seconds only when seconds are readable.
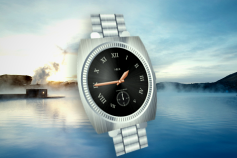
1.45
